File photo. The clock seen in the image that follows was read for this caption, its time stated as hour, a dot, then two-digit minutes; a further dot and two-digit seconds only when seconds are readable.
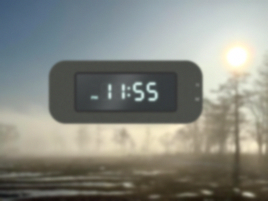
11.55
